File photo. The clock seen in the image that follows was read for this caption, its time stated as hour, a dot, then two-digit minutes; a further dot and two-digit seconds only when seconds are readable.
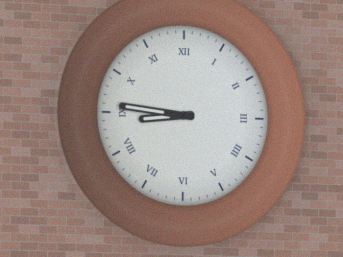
8.46
